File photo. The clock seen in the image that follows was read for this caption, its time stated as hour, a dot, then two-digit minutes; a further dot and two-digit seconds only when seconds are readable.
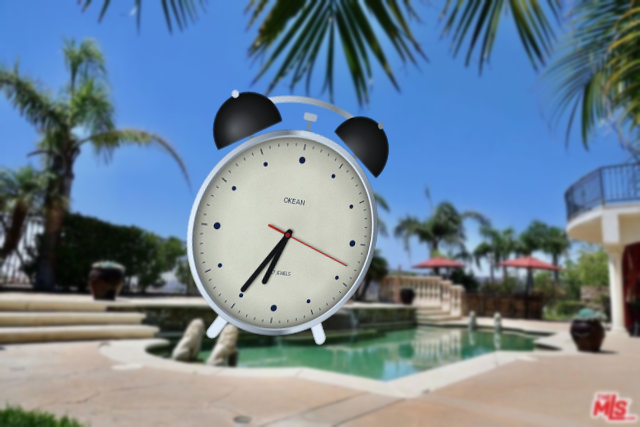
6.35.18
